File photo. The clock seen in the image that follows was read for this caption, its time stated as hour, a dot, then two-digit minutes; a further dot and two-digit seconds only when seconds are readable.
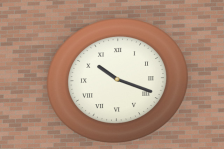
10.19
